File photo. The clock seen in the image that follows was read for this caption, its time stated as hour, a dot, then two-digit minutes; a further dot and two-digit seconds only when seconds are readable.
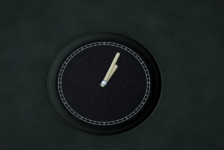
1.04
